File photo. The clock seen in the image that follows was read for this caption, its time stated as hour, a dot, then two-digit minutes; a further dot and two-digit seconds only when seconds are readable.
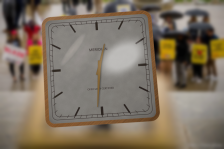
12.31
